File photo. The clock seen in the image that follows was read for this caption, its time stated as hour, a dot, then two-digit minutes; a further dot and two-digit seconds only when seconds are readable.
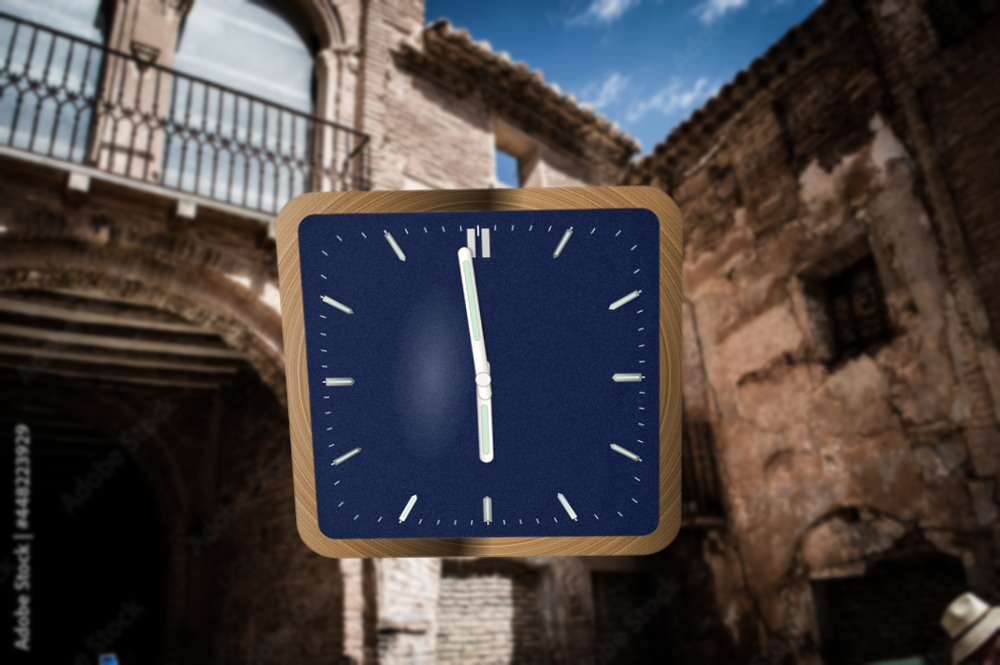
5.59
